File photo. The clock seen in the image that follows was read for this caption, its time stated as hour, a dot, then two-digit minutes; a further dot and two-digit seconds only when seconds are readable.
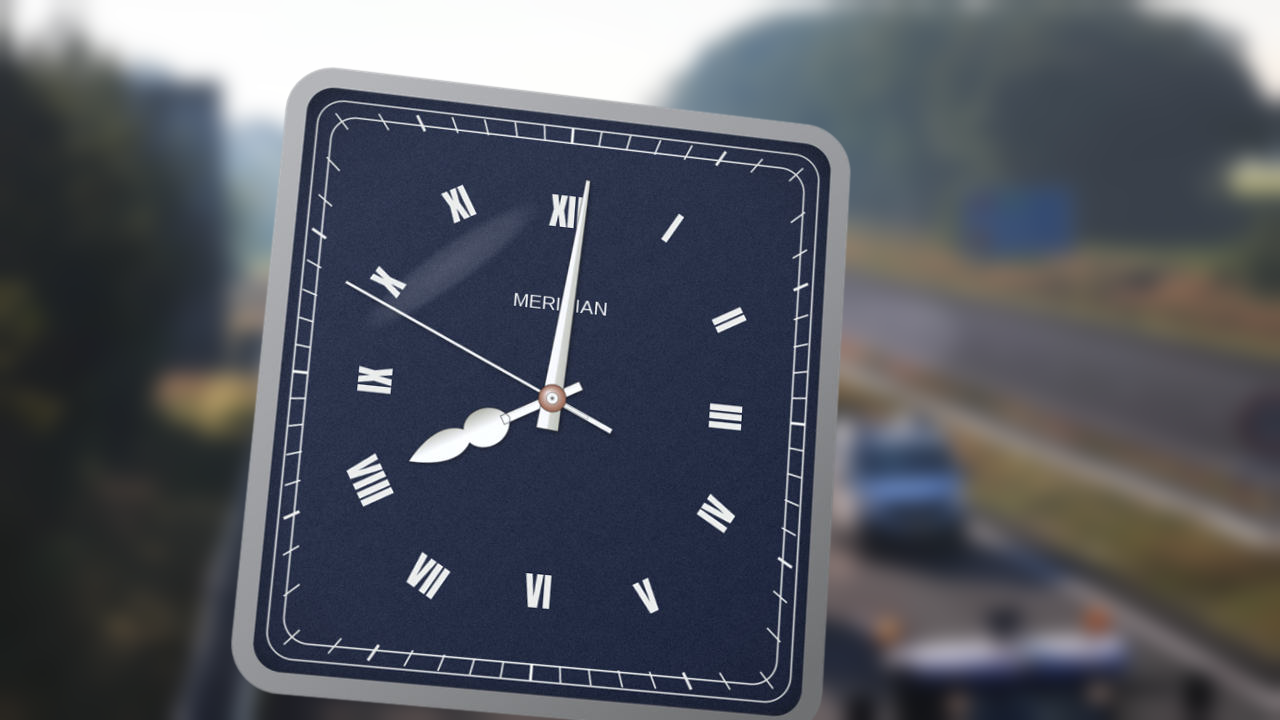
8.00.49
